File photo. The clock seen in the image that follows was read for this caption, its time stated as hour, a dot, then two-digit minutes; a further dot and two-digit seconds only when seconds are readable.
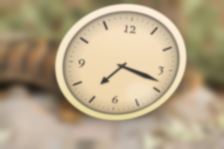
7.18
